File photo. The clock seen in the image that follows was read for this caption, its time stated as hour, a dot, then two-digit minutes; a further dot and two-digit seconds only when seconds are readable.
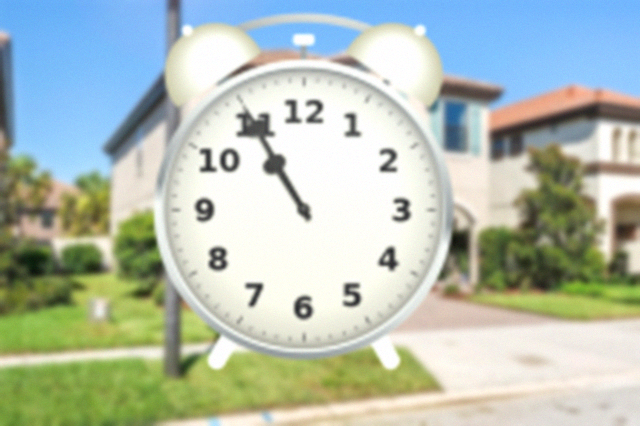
10.55
